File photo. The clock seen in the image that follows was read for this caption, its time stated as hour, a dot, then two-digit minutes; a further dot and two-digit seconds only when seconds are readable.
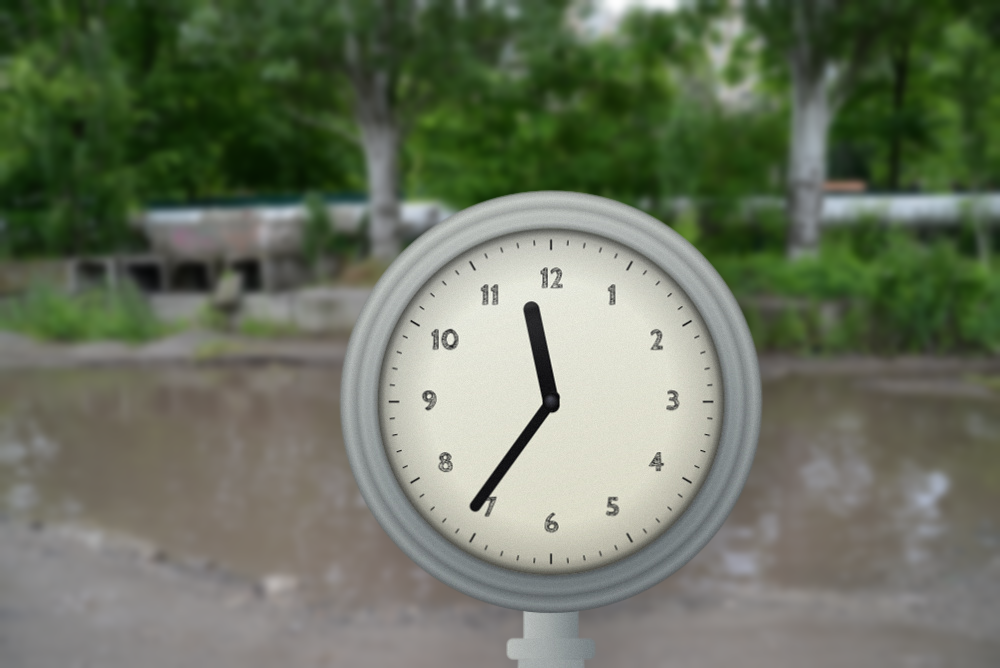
11.36
